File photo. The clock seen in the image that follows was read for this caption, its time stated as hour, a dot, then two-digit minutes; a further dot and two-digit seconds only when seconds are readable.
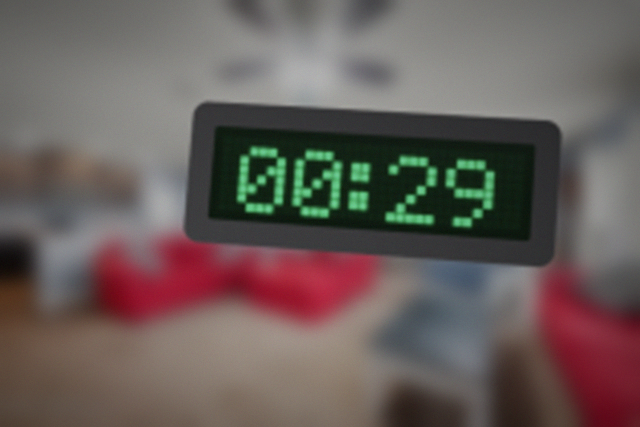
0.29
